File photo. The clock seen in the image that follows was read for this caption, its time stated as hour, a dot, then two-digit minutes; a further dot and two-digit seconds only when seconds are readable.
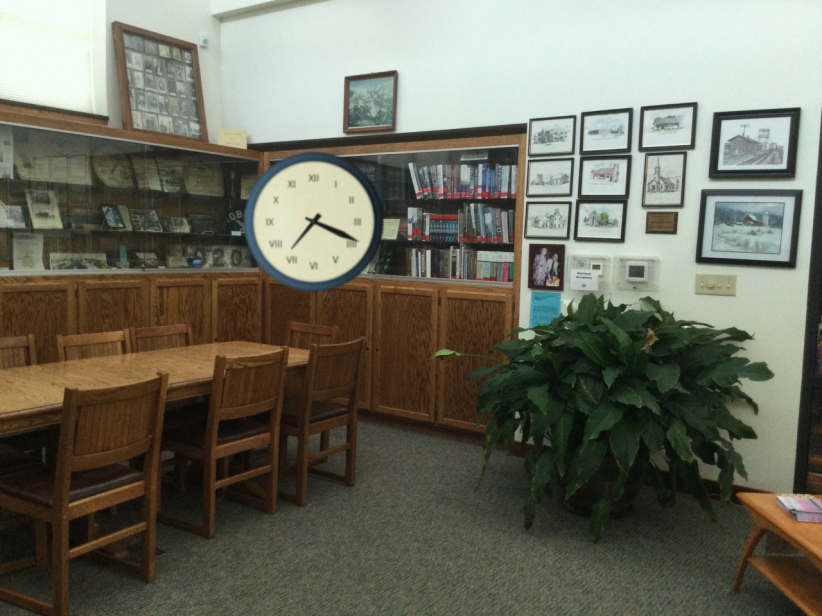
7.19
